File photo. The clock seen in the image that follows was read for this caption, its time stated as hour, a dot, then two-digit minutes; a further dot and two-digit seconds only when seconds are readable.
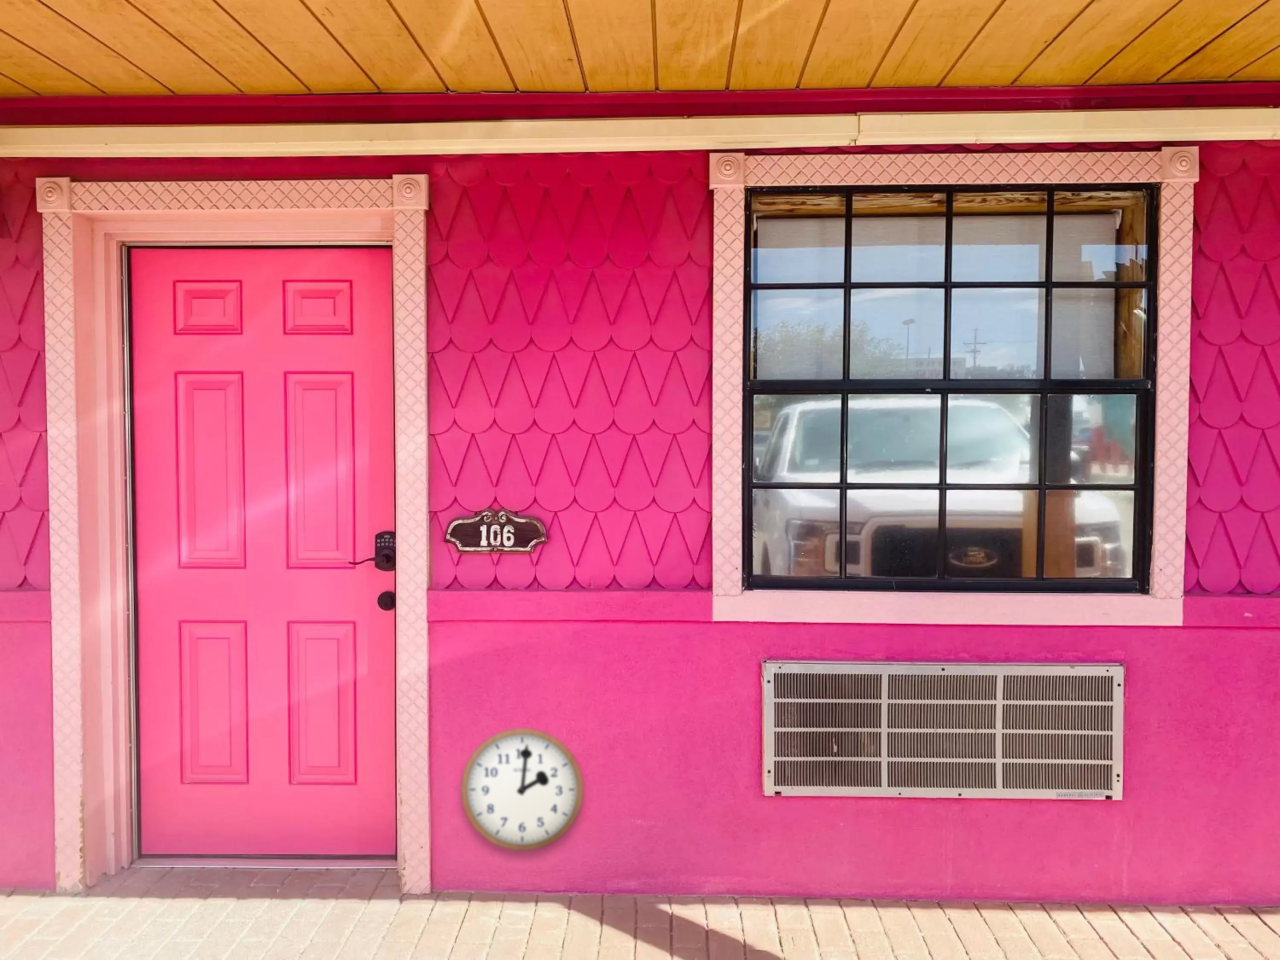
2.01
